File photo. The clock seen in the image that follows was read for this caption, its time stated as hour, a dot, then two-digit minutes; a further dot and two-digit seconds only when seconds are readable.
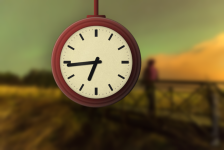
6.44
